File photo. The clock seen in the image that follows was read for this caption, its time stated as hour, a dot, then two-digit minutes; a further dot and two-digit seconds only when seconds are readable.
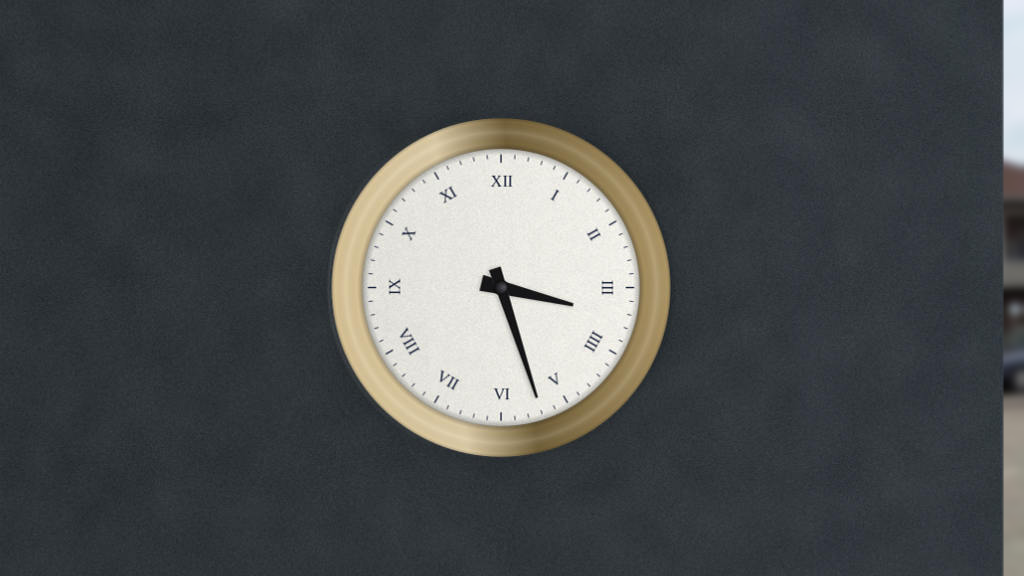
3.27
